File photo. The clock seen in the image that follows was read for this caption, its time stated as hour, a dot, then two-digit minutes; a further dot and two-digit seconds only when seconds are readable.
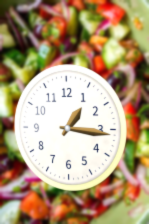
1.16
